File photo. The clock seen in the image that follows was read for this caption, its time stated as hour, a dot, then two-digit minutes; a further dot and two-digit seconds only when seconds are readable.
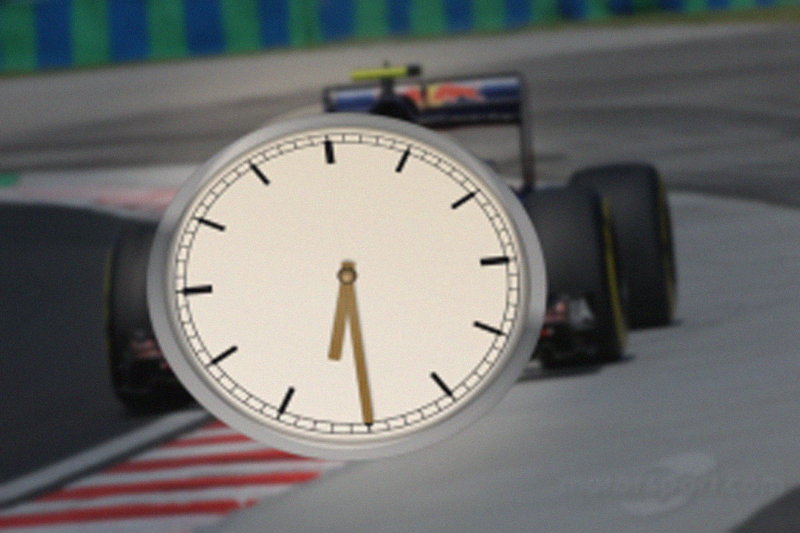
6.30
